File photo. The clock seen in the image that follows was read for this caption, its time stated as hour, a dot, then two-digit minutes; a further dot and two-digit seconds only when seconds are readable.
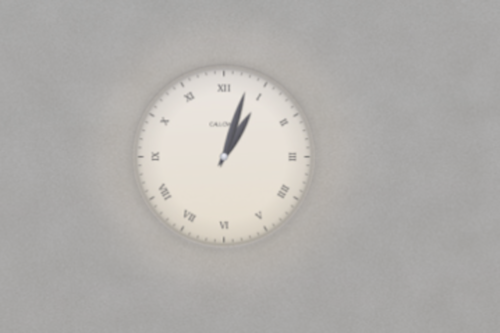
1.03
